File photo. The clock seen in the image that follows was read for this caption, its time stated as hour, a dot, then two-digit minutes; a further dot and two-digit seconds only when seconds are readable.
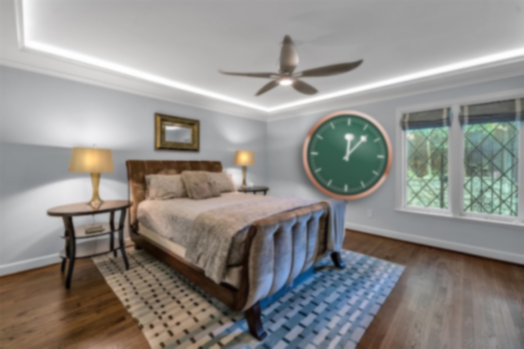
12.07
